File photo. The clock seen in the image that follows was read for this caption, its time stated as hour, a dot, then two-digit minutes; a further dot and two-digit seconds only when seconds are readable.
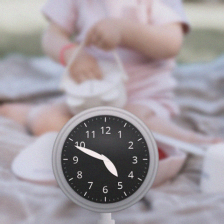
4.49
